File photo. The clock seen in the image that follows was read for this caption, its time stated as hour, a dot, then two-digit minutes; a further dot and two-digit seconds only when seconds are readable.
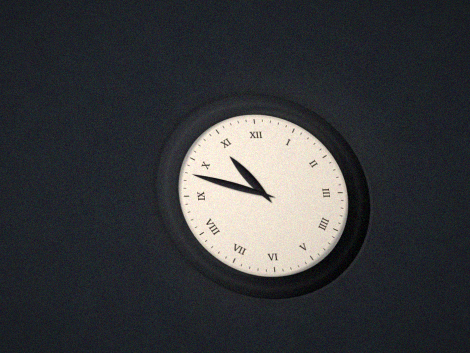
10.48
